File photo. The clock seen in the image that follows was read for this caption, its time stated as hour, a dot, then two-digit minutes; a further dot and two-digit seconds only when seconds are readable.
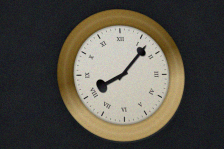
8.07
